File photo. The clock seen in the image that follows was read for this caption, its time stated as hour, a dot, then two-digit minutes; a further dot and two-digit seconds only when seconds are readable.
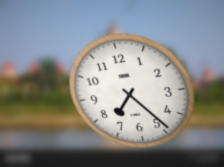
7.24
